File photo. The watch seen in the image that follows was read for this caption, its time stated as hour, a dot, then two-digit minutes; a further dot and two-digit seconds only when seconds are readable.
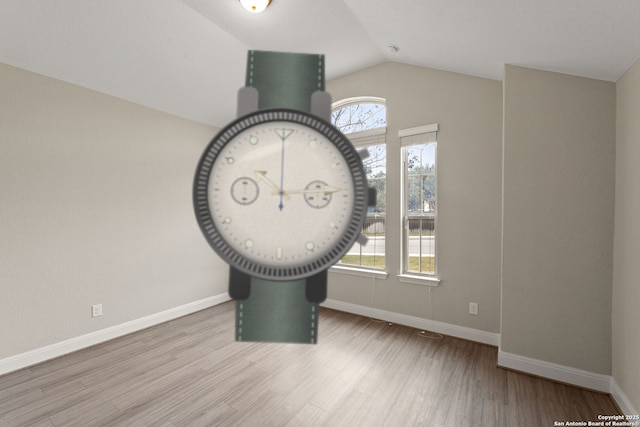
10.14
